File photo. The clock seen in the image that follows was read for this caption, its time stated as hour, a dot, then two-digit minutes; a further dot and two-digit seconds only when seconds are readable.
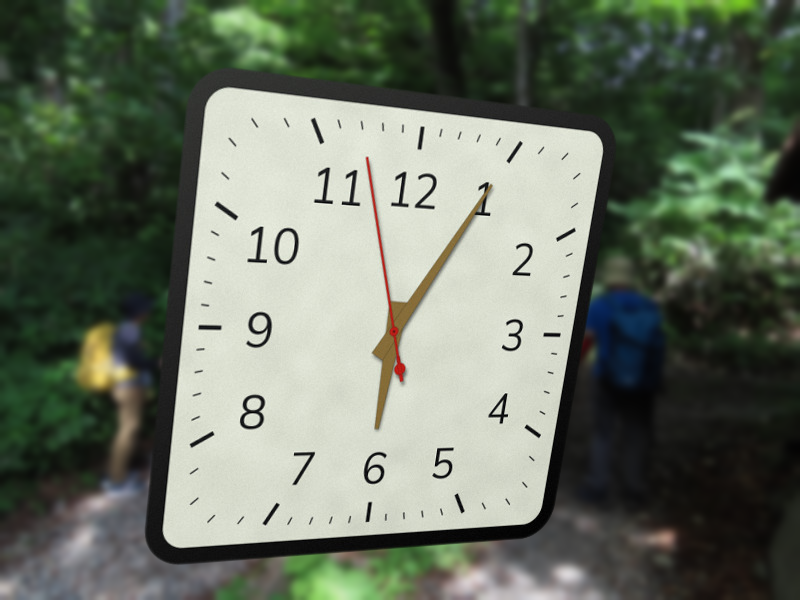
6.04.57
